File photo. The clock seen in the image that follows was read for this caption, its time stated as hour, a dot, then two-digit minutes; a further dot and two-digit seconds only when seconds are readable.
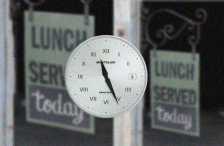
11.26
